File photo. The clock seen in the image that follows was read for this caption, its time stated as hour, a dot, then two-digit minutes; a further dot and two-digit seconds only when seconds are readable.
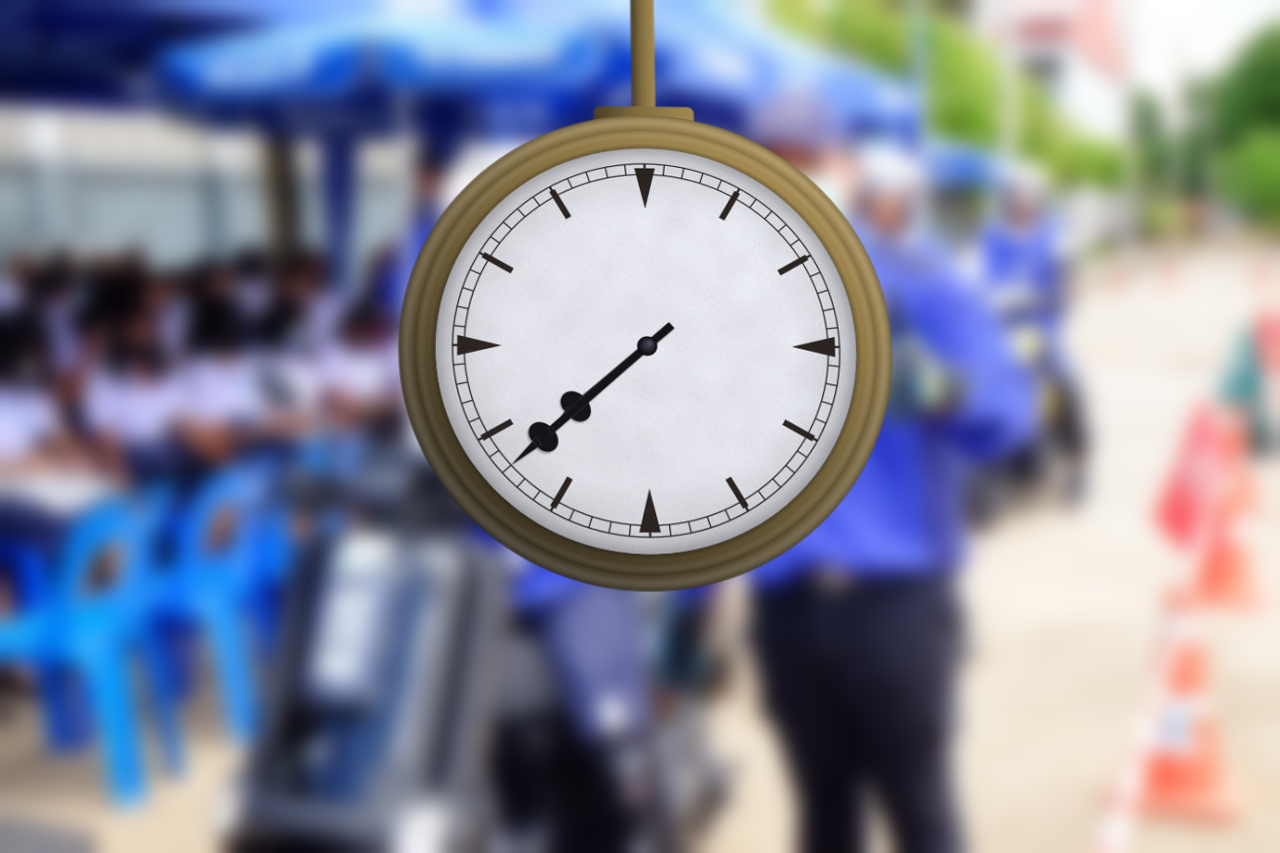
7.38
